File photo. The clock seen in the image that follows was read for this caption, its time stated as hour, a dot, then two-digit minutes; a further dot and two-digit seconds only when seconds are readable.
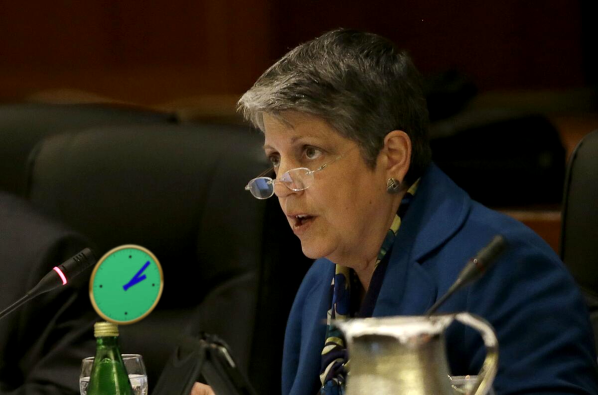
2.07
